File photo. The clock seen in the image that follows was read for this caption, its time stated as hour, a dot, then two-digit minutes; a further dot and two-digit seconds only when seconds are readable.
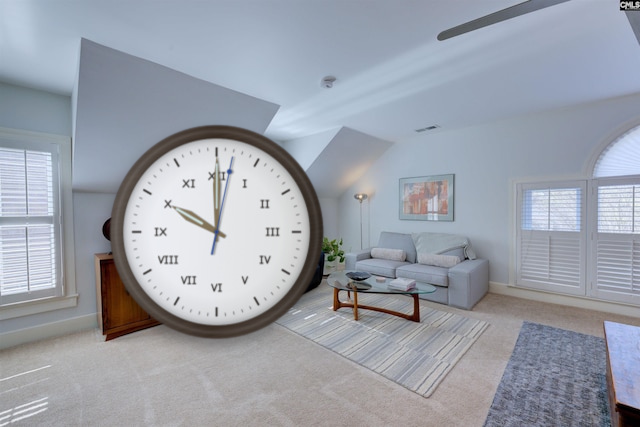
10.00.02
